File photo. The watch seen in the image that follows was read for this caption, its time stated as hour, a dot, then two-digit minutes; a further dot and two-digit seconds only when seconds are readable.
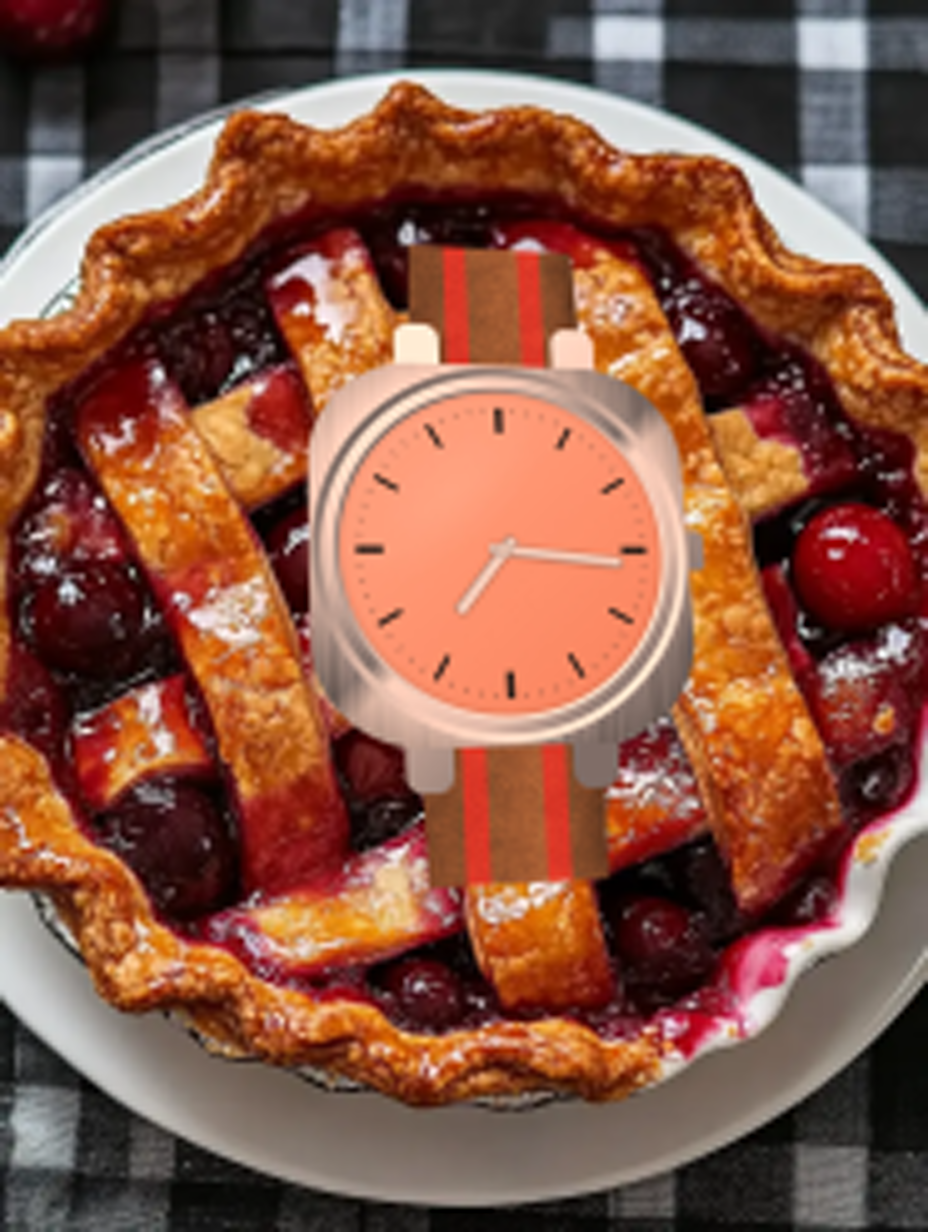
7.16
